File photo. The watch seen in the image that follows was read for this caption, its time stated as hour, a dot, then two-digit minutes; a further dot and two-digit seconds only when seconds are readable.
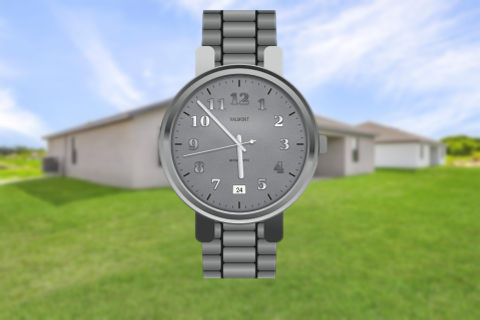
5.52.43
